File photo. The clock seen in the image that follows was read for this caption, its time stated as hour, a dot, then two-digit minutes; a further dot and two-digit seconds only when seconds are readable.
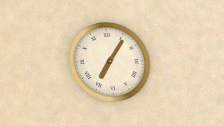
7.06
